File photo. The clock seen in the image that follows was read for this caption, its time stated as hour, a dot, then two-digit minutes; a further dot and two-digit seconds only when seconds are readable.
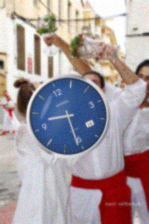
9.31
